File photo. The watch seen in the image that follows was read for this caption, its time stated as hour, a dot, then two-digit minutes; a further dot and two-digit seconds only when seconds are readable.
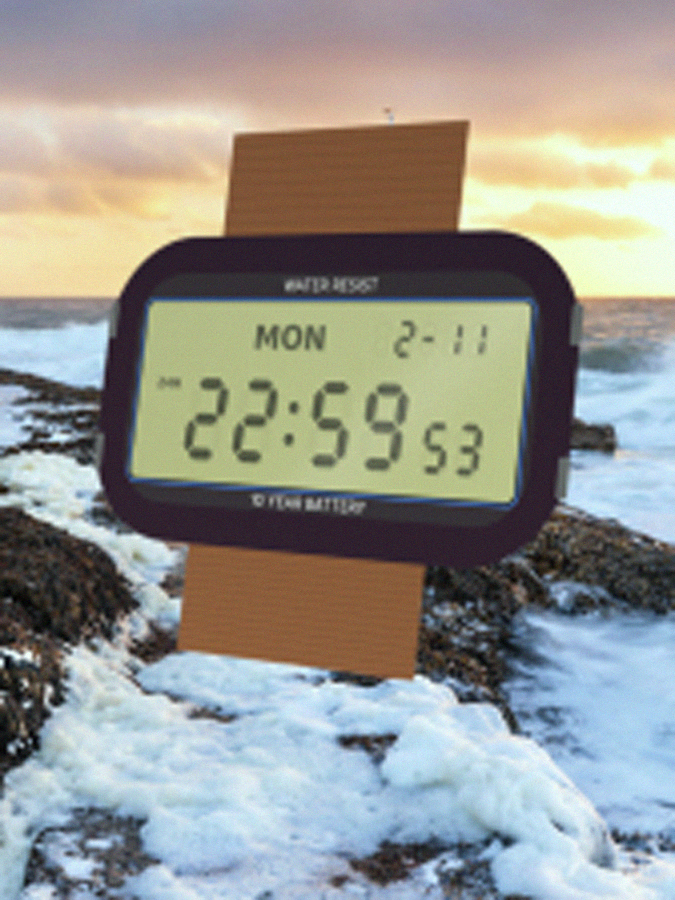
22.59.53
